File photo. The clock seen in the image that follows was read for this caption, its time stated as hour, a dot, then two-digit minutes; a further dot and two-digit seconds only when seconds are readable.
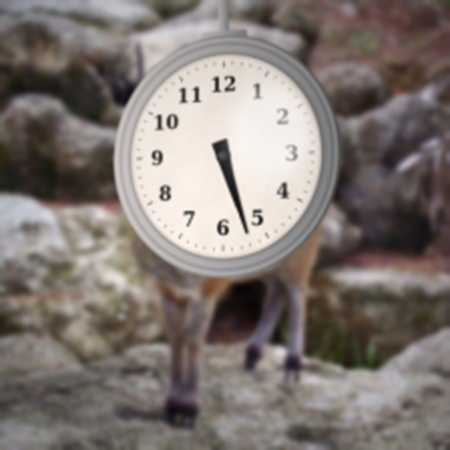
5.27
